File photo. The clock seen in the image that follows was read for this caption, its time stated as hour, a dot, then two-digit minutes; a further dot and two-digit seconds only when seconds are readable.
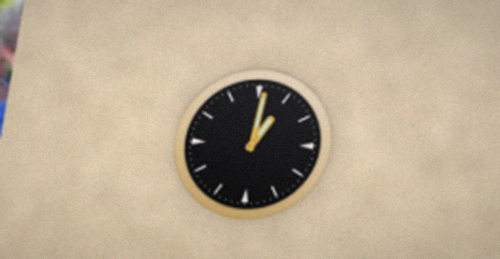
1.01
